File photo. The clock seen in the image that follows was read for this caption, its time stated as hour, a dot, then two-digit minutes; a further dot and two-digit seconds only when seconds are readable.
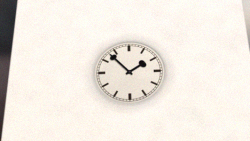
1.53
